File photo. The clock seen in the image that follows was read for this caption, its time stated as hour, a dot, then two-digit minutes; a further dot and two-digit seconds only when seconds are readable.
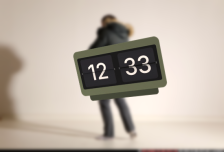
12.33
